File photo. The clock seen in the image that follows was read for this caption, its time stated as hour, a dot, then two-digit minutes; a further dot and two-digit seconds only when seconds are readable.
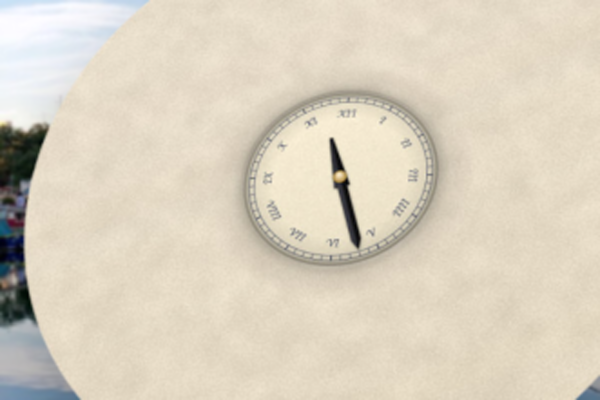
11.27
